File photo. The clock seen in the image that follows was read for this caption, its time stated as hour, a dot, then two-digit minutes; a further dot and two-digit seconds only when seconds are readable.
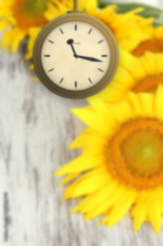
11.17
